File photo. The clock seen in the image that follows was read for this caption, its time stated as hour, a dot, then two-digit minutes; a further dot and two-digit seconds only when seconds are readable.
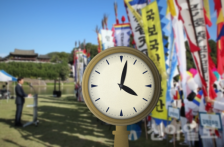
4.02
